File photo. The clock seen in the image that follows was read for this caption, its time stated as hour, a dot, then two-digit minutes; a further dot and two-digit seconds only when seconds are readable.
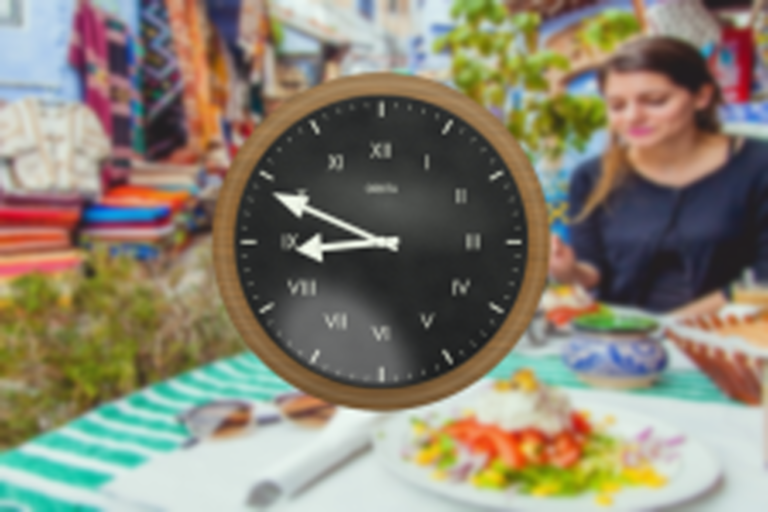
8.49
